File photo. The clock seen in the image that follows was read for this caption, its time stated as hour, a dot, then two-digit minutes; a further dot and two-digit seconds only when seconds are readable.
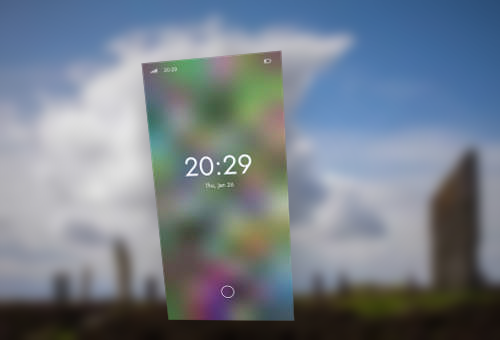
20.29
